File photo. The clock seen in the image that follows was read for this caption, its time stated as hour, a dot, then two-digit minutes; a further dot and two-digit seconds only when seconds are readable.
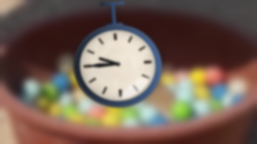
9.45
